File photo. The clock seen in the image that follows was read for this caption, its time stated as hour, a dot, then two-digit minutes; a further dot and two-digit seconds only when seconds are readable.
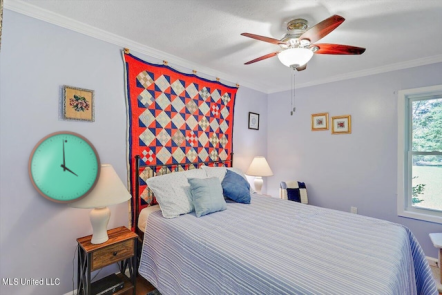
3.59
